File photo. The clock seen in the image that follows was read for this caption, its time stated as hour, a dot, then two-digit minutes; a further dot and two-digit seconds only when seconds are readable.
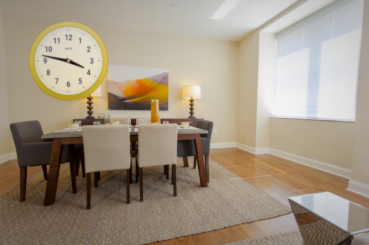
3.47
